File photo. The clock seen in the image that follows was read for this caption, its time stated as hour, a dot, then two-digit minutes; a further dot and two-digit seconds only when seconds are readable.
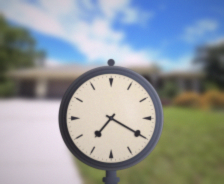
7.20
